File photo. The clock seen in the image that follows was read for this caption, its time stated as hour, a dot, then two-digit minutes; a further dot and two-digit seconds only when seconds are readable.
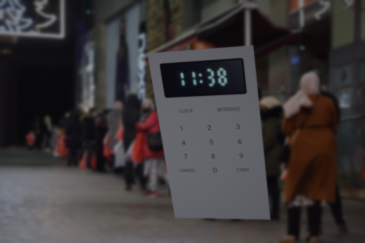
11.38
